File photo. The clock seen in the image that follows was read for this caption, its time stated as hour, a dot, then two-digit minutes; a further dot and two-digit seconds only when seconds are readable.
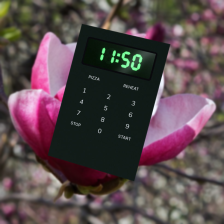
11.50
